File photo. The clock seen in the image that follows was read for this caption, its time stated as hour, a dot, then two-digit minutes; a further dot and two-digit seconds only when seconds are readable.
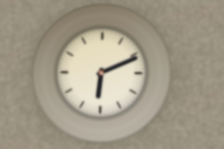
6.11
